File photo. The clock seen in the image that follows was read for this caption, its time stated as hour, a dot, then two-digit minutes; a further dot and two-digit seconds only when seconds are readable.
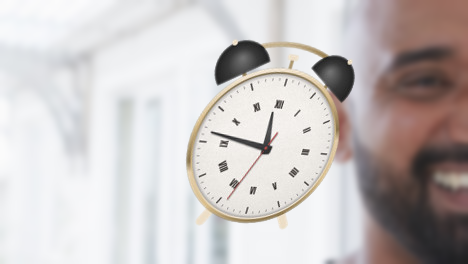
11.46.34
